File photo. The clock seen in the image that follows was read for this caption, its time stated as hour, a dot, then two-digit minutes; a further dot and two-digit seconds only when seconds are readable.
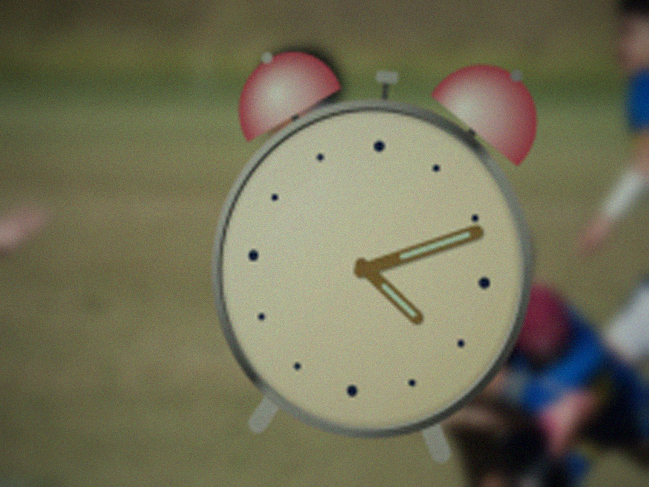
4.11
